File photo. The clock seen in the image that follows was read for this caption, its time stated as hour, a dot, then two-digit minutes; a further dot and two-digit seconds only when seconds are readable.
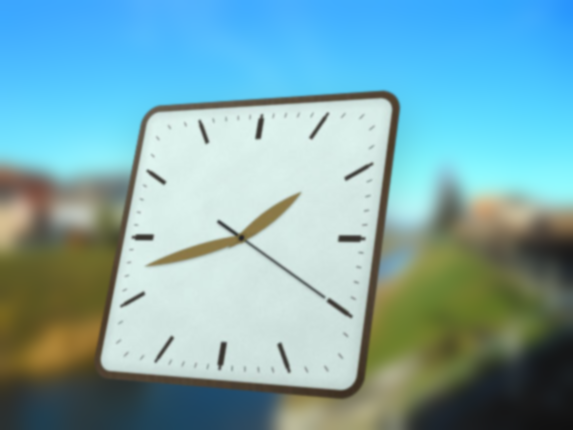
1.42.20
